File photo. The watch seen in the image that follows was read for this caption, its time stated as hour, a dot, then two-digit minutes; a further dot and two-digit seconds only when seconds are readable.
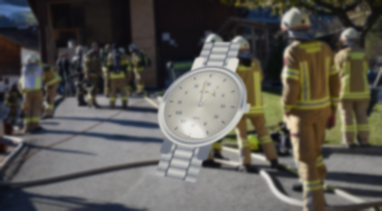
12.59
